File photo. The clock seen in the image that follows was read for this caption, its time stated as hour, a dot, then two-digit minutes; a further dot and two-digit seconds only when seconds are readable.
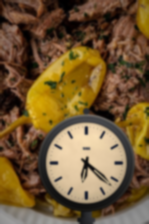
6.22
